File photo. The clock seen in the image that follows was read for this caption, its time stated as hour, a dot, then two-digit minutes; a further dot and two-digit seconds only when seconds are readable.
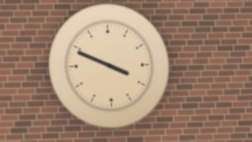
3.49
